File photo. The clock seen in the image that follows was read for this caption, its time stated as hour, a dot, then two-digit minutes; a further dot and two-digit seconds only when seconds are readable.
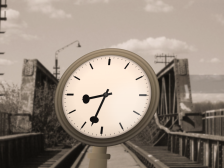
8.33
